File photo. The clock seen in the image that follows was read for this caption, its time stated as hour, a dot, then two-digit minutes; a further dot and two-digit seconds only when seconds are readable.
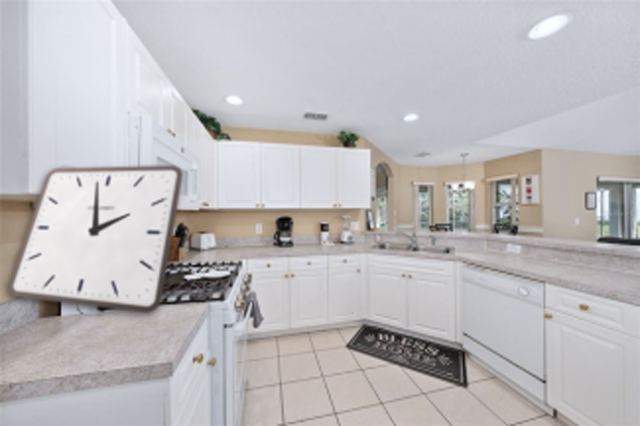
1.58
